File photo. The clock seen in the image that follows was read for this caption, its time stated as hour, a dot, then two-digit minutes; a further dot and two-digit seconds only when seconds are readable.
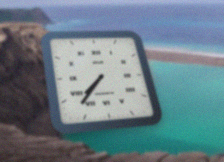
7.37
